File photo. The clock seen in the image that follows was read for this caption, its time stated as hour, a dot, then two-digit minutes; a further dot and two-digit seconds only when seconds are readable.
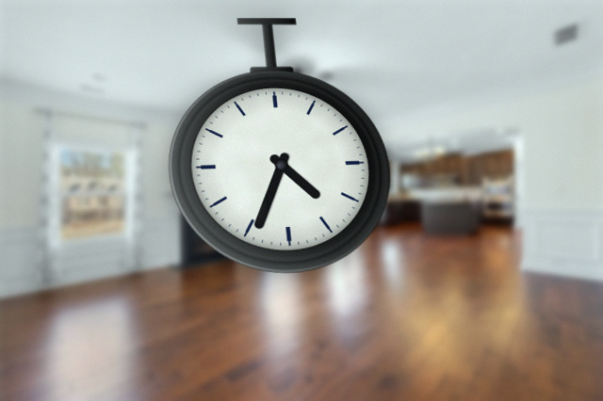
4.34
